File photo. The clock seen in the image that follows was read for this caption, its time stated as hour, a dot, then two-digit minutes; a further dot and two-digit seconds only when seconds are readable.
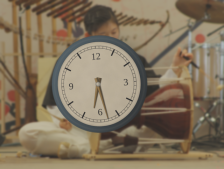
6.28
